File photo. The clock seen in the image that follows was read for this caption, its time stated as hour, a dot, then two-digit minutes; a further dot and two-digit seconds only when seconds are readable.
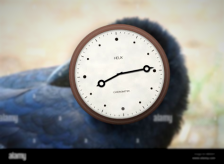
8.14
